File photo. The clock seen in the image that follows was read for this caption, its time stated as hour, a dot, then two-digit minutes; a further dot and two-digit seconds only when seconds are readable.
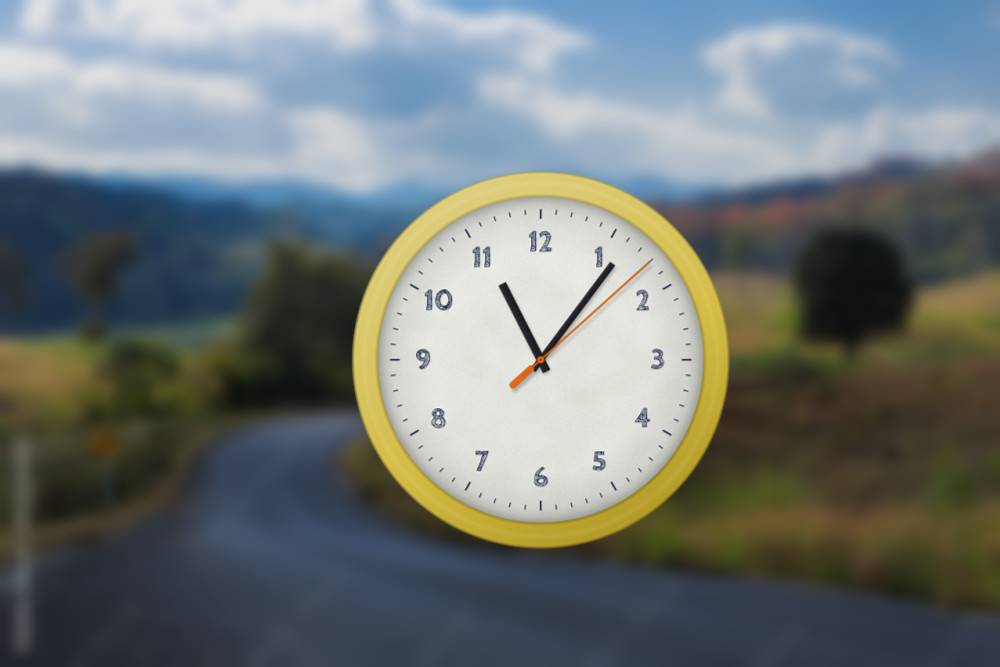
11.06.08
